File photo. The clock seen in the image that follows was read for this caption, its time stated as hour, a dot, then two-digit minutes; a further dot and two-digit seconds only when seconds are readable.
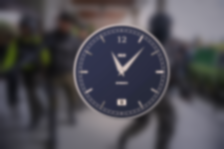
11.07
